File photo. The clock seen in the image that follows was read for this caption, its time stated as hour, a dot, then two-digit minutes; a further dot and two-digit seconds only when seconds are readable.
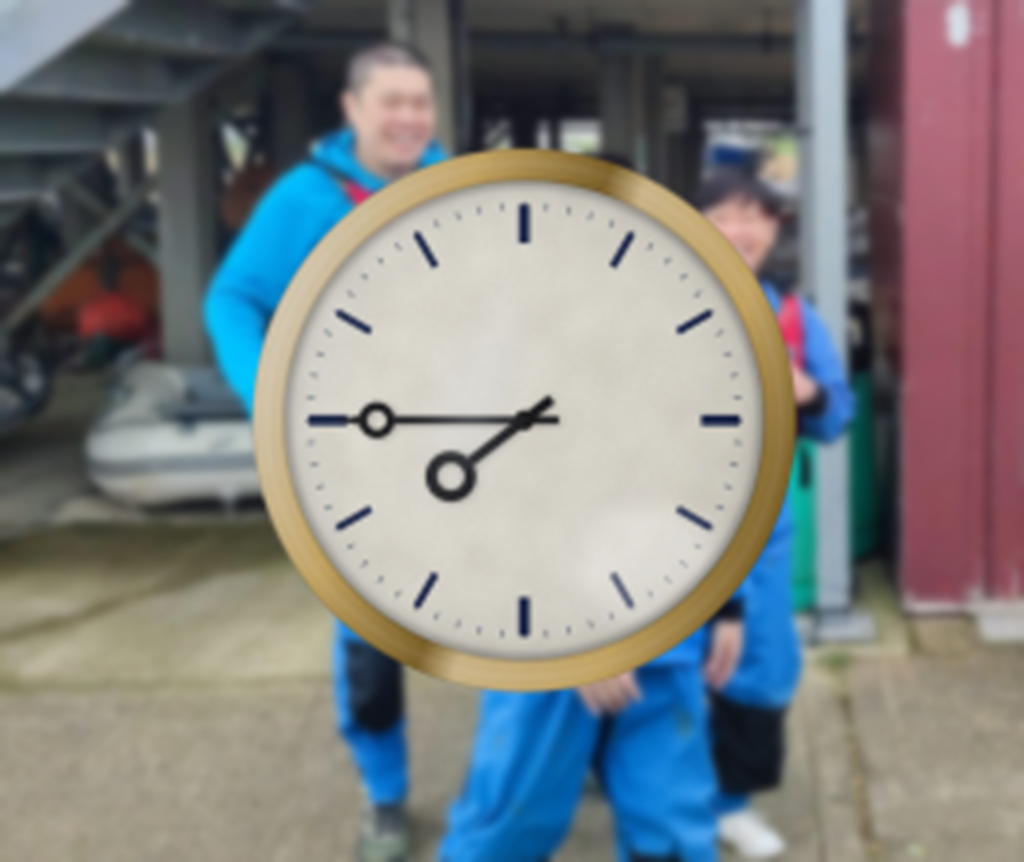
7.45
